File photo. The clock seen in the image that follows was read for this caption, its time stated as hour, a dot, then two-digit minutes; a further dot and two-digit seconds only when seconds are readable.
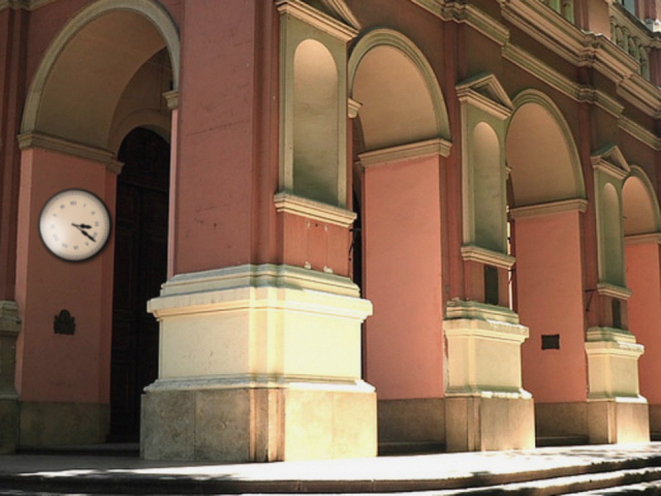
3.22
